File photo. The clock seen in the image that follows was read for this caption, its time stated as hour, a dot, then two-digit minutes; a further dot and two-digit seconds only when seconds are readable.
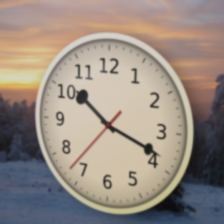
10.18.37
